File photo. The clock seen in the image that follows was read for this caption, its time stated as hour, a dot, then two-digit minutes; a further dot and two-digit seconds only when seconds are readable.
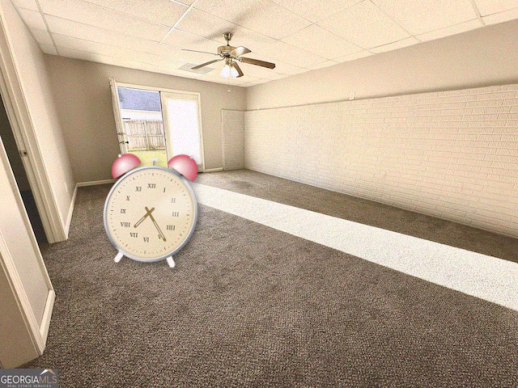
7.24
